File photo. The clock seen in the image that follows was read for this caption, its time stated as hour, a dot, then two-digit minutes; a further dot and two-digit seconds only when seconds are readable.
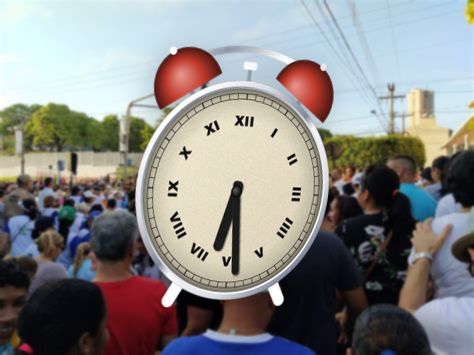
6.29
